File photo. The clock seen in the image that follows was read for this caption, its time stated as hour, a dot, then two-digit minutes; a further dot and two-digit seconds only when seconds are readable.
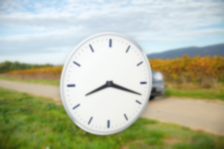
8.18
